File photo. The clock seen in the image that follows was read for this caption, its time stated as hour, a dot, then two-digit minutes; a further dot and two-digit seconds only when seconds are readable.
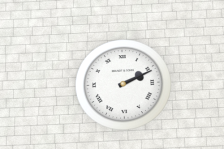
2.11
